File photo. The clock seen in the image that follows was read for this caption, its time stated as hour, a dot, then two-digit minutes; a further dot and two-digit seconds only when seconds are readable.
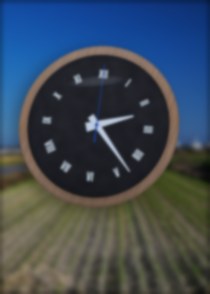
2.23.00
